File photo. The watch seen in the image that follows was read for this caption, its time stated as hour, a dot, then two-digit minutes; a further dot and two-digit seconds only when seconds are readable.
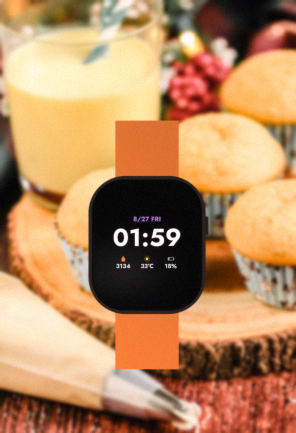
1.59
